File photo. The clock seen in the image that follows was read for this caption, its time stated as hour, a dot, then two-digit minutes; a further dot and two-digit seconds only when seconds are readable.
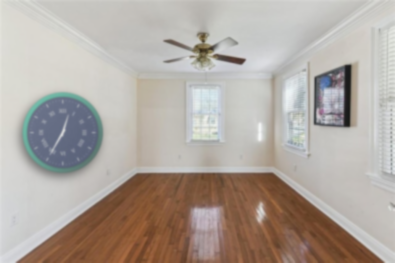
12.35
